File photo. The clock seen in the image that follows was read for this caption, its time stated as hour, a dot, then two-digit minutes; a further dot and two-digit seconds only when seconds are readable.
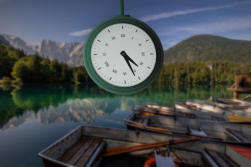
4.26
